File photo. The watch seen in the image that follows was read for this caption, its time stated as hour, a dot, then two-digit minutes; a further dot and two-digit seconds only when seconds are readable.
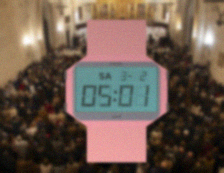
5.01
